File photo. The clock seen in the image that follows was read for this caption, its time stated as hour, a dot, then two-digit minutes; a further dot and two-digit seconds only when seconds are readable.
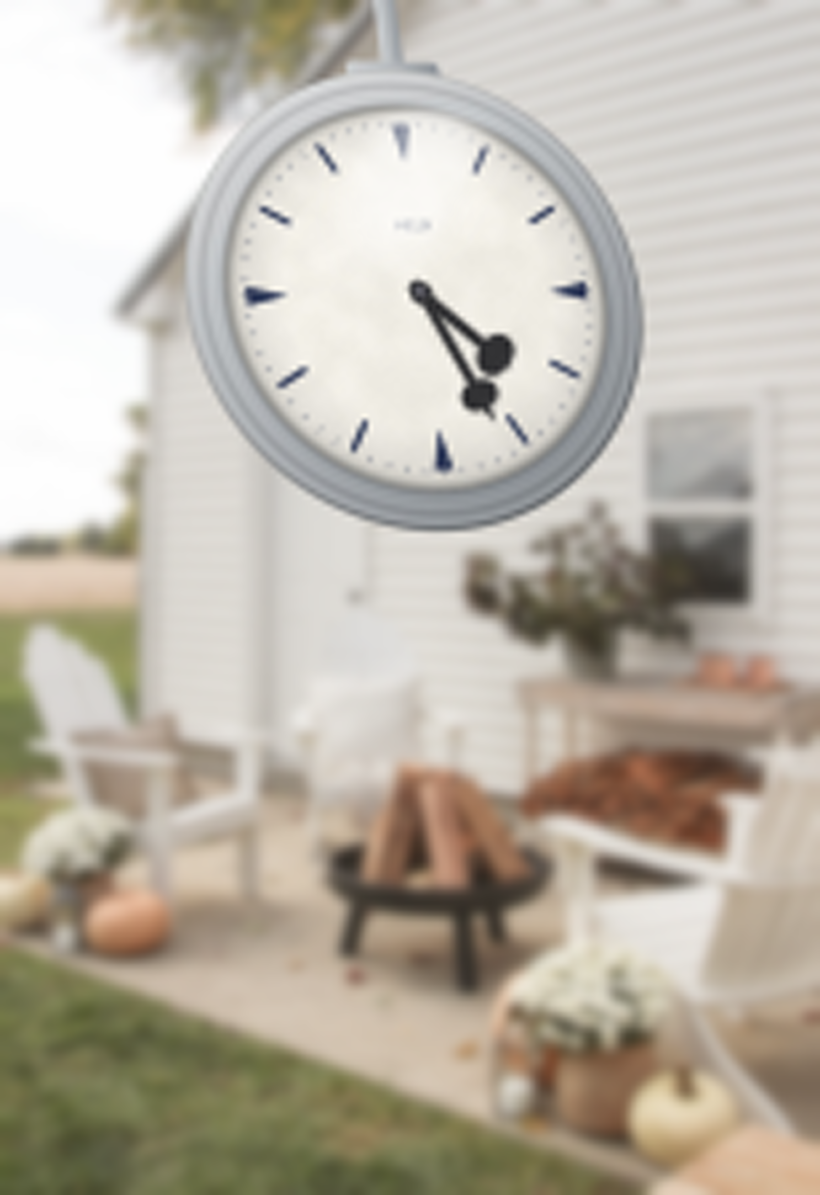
4.26
